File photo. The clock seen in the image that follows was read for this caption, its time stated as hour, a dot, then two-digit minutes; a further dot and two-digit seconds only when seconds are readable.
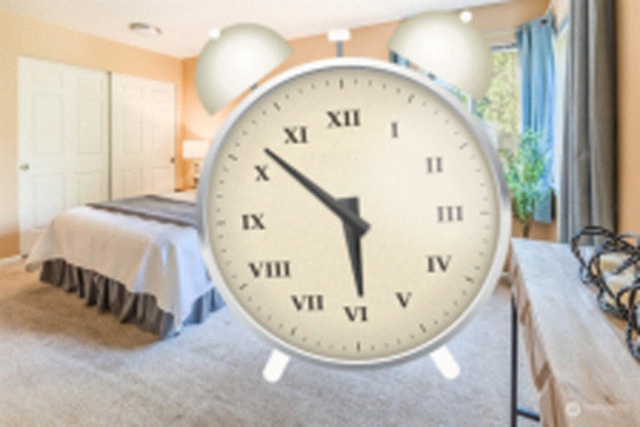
5.52
